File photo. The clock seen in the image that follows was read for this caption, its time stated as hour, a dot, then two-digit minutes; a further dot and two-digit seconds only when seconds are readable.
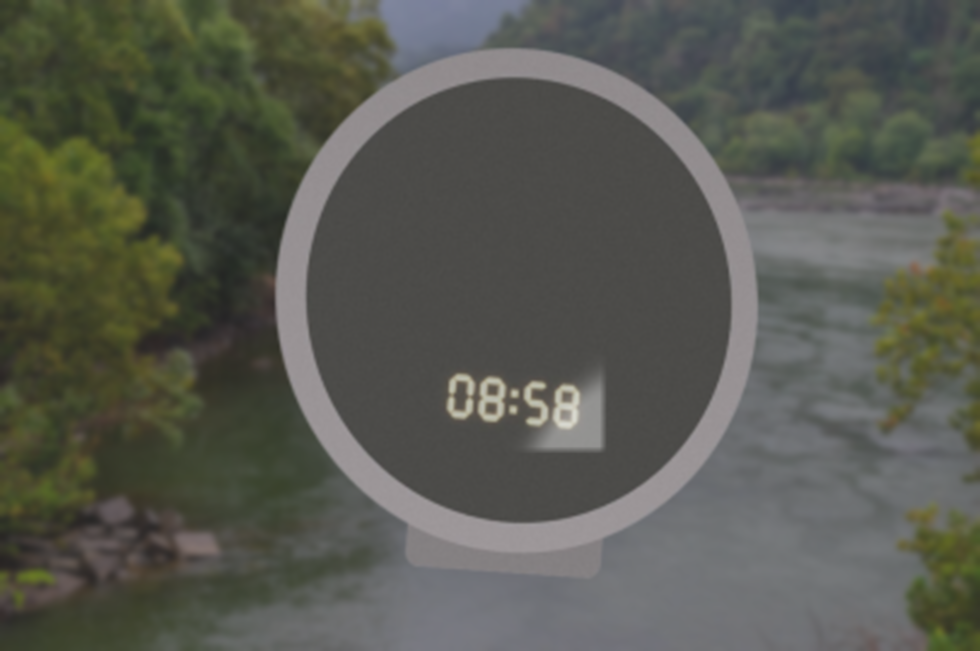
8.58
